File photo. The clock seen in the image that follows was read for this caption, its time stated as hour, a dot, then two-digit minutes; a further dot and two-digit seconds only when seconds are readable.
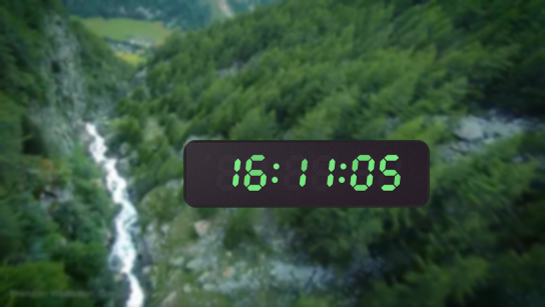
16.11.05
